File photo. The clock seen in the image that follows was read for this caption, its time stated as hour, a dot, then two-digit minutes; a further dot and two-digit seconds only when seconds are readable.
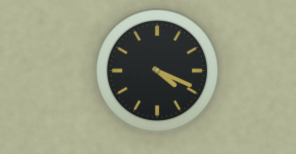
4.19
